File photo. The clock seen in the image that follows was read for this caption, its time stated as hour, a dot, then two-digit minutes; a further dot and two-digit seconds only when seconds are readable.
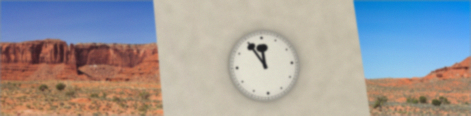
11.55
